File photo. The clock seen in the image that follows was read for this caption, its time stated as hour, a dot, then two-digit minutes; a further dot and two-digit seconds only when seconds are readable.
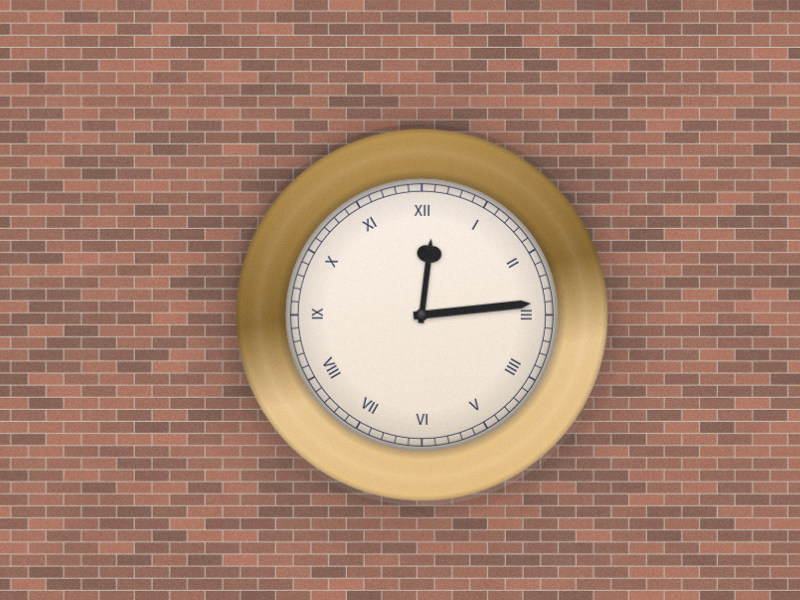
12.14
